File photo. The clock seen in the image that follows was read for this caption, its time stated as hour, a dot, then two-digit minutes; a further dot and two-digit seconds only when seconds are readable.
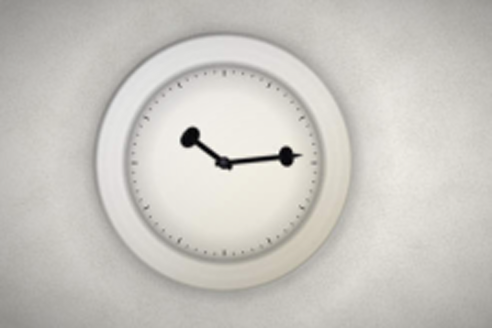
10.14
